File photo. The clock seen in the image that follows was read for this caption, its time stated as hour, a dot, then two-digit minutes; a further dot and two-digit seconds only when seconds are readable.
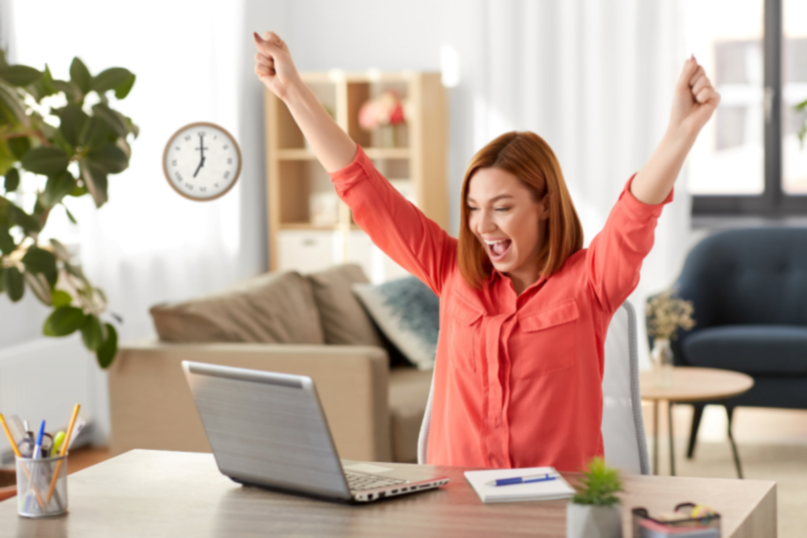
7.00
